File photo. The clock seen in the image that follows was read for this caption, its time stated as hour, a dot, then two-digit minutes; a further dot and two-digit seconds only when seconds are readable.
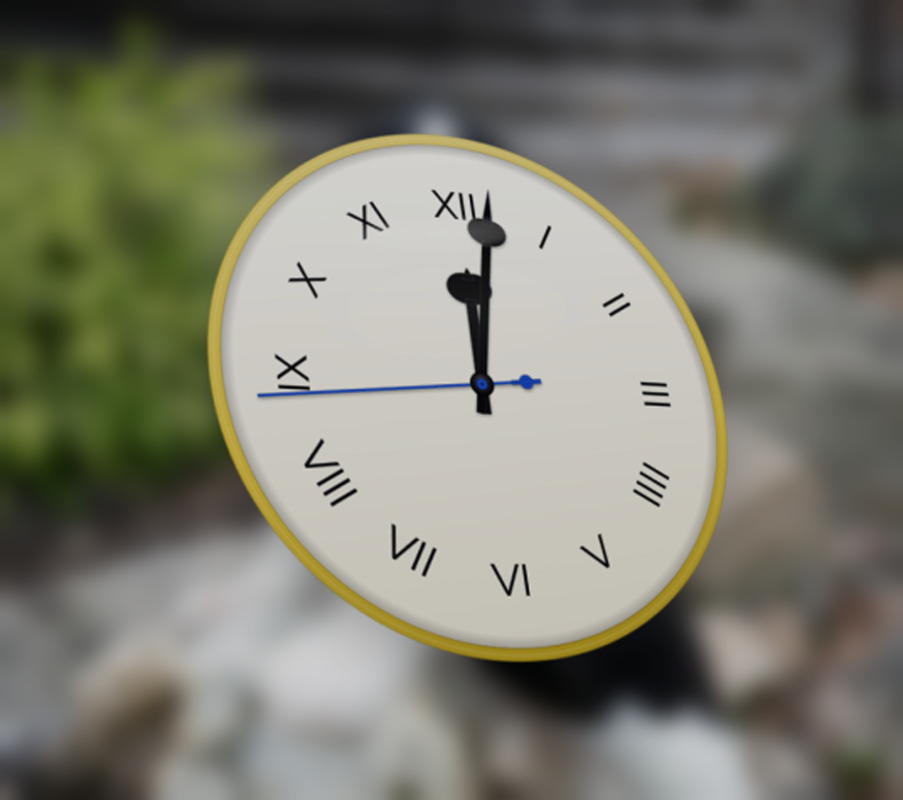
12.01.44
